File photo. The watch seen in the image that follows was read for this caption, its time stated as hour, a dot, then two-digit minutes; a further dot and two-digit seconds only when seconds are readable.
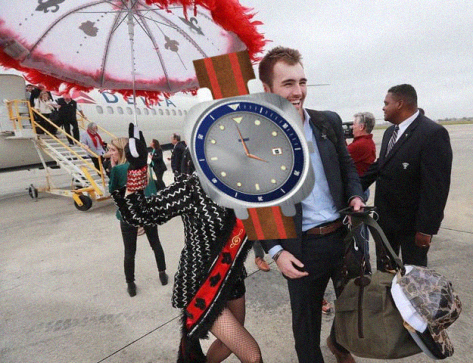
3.59
